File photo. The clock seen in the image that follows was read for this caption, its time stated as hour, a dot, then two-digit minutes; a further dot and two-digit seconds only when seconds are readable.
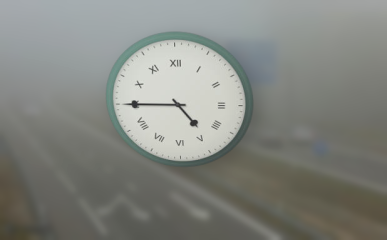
4.45
